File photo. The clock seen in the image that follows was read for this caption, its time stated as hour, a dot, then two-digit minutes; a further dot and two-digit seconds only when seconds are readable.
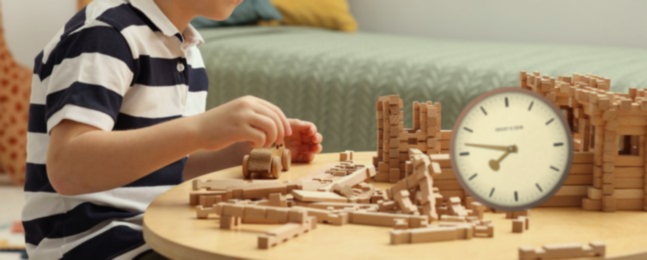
7.47
